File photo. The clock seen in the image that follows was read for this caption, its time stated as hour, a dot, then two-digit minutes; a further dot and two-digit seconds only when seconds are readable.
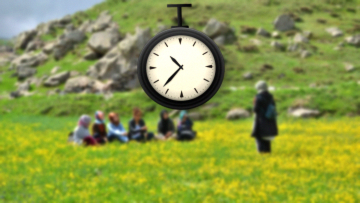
10.37
